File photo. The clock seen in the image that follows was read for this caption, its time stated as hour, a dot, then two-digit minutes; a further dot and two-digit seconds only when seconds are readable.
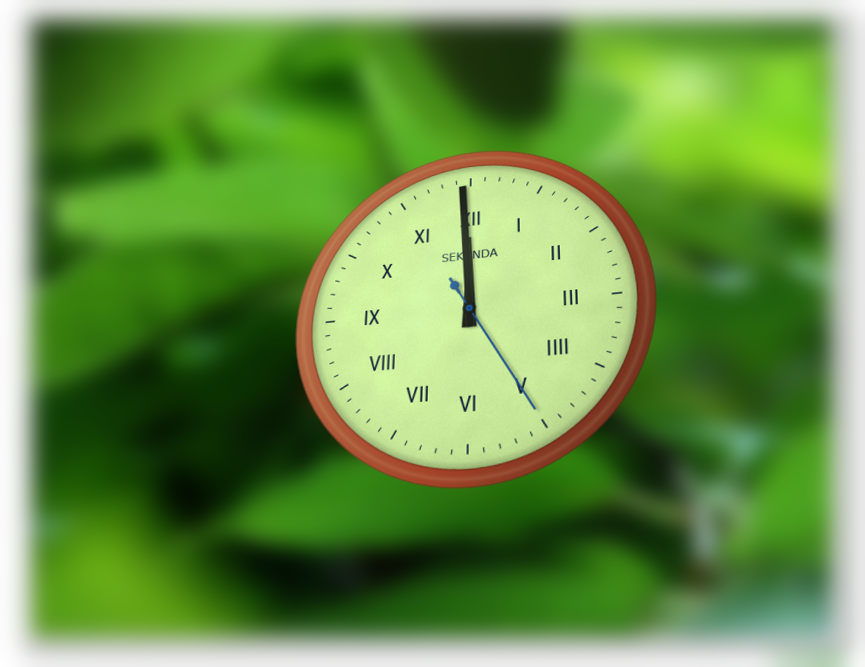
11.59.25
